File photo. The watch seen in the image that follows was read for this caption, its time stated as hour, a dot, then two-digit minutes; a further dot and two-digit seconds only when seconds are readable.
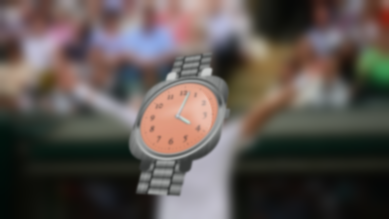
4.02
